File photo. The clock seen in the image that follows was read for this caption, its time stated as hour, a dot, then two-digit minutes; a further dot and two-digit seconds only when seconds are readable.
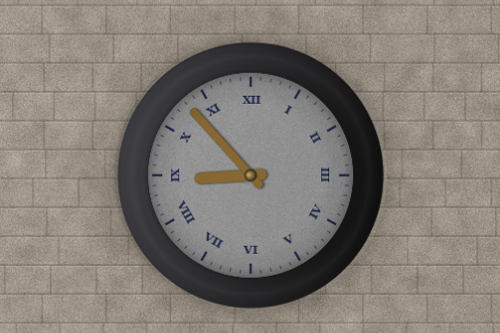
8.53
